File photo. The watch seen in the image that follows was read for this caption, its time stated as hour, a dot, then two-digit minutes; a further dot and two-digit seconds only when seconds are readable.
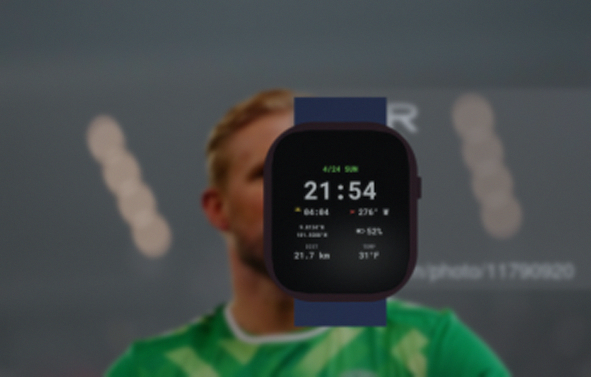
21.54
